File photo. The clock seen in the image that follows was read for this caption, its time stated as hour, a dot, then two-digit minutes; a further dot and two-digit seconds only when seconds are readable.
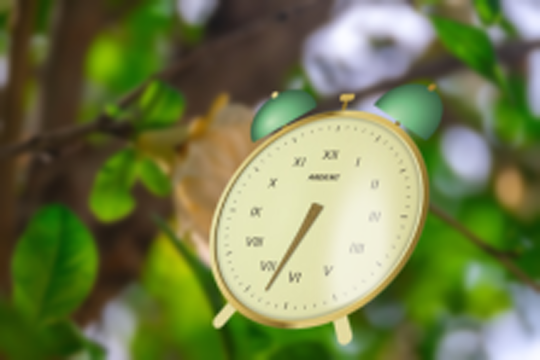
6.33
